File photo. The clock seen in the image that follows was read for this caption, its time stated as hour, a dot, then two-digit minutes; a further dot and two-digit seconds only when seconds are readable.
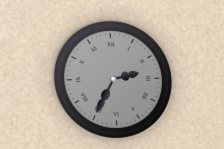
2.35
